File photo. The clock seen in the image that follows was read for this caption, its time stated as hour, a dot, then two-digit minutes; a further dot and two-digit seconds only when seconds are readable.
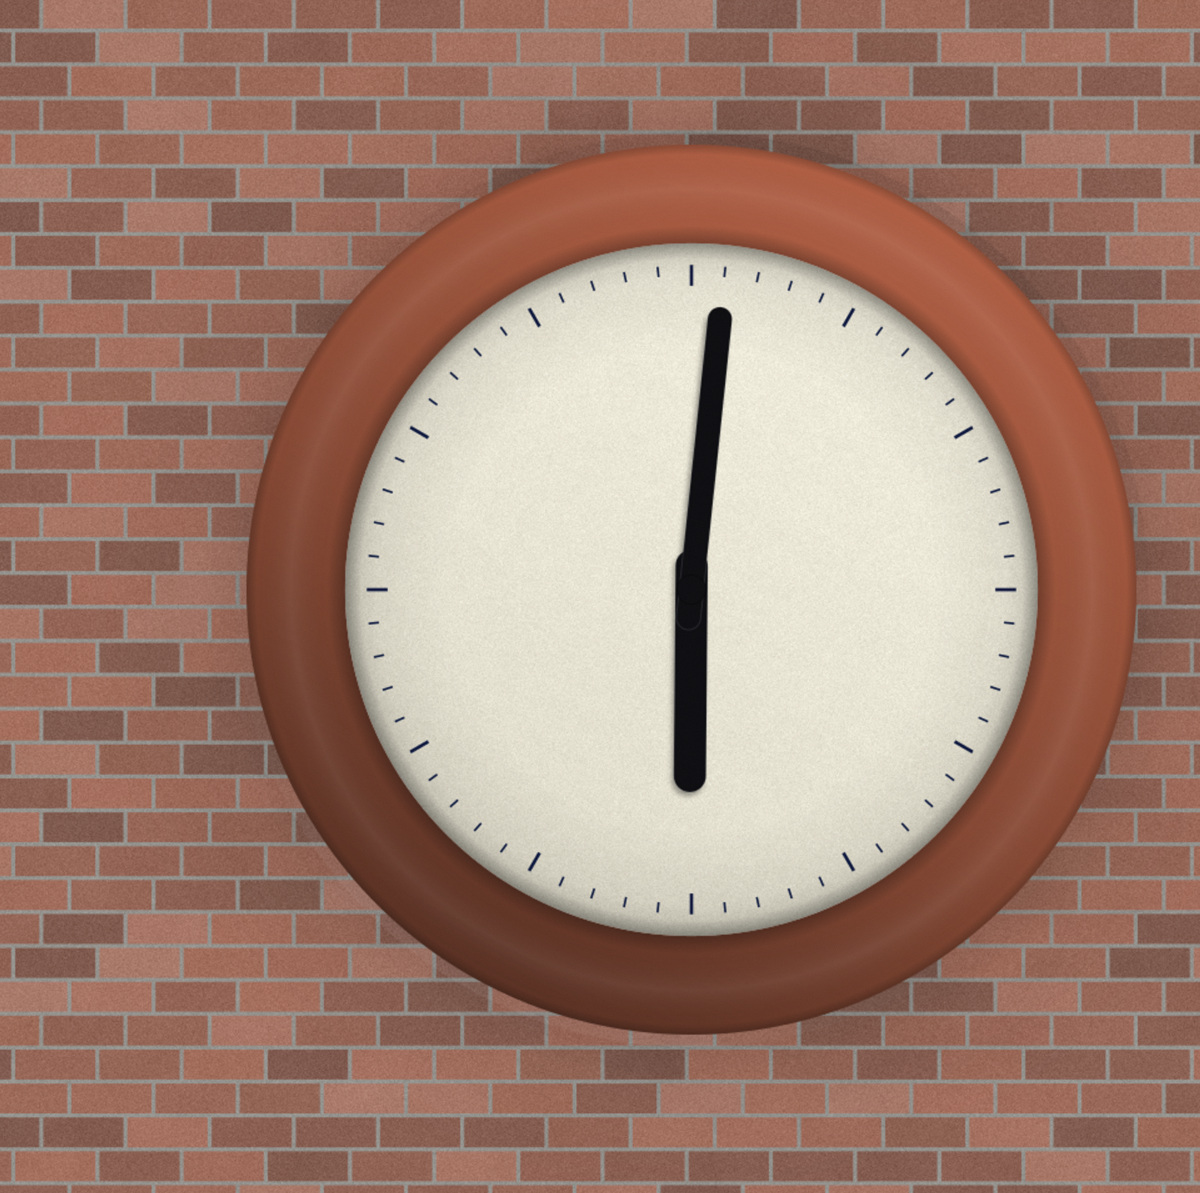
6.01
